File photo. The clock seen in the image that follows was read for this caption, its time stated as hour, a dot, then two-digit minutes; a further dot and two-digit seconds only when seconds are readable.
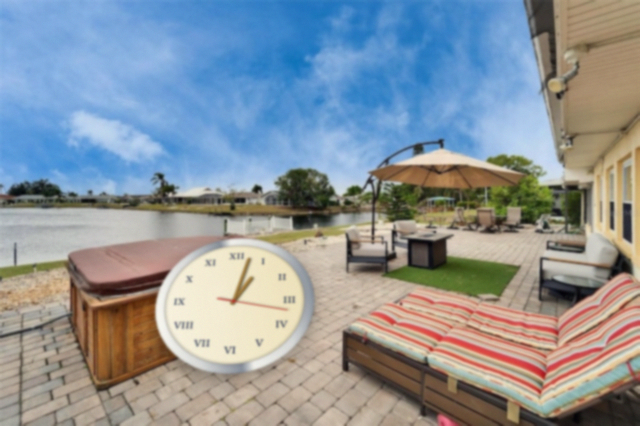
1.02.17
